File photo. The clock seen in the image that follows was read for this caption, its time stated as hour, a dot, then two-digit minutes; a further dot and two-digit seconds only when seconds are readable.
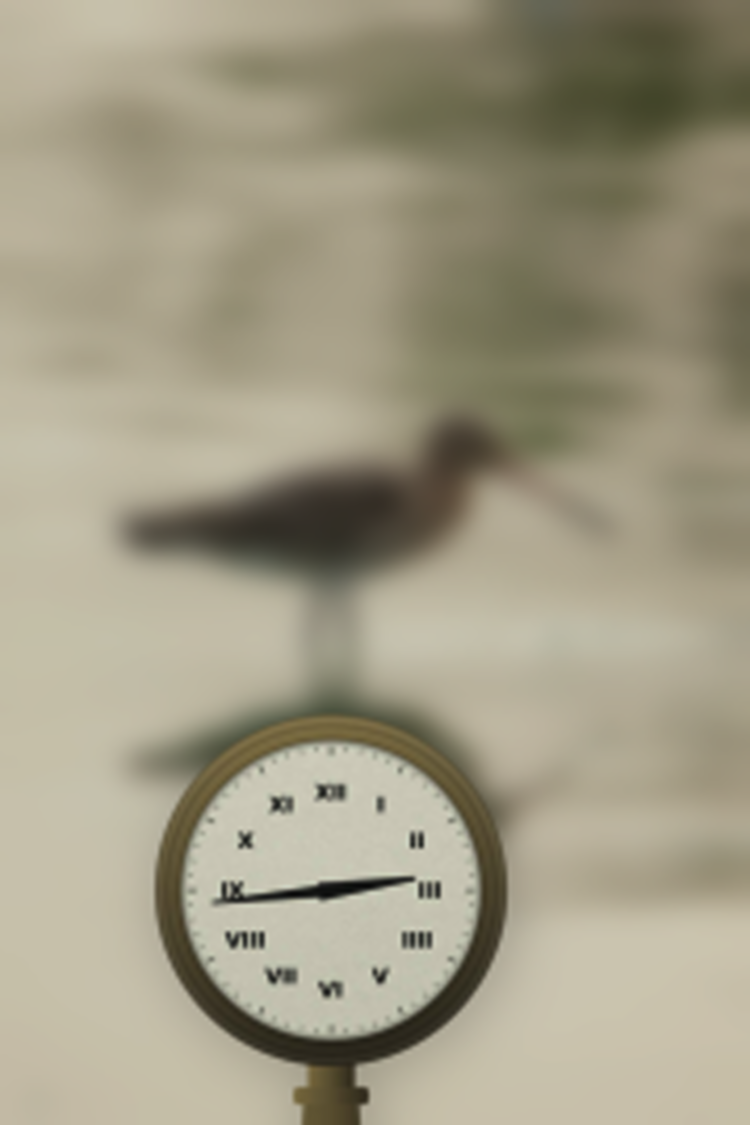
2.44
